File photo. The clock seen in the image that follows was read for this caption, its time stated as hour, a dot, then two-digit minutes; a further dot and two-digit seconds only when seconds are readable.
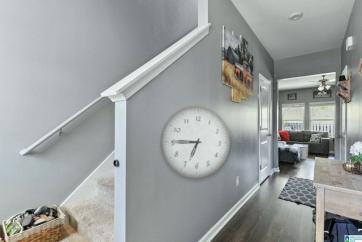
6.45
